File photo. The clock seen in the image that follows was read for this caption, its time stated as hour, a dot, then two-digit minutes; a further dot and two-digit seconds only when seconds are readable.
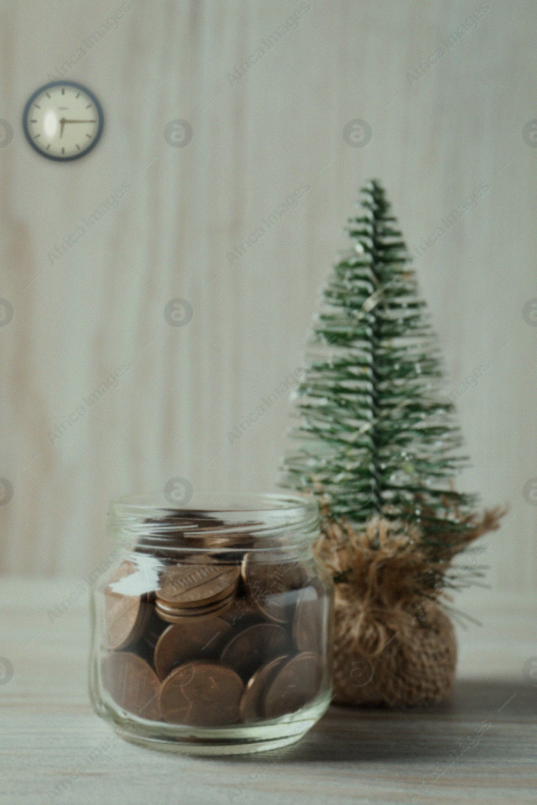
6.15
